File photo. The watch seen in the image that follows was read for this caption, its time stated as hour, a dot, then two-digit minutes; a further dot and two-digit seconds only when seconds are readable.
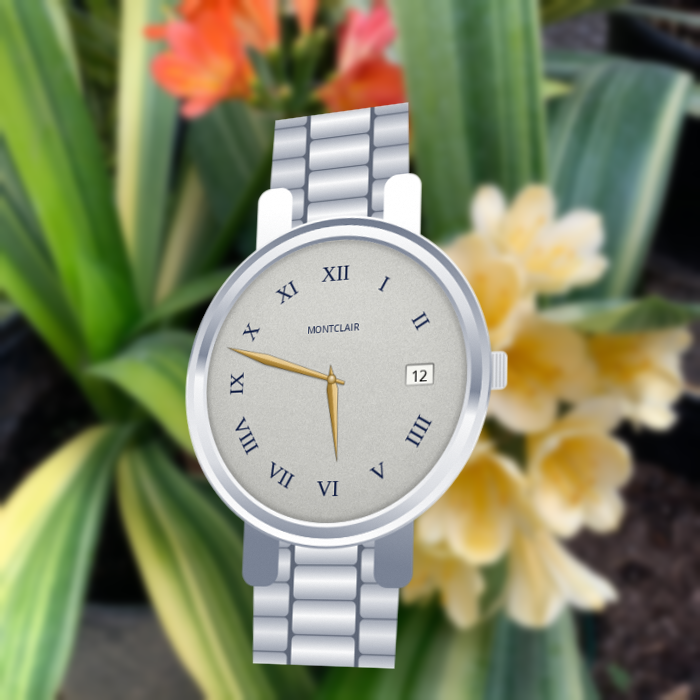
5.48
